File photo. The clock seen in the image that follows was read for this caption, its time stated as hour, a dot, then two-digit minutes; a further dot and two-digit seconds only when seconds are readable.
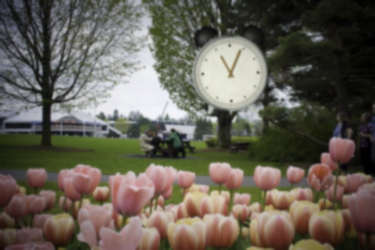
11.04
